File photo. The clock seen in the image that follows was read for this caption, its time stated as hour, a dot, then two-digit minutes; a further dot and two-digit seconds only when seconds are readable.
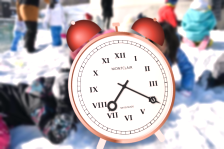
7.20
